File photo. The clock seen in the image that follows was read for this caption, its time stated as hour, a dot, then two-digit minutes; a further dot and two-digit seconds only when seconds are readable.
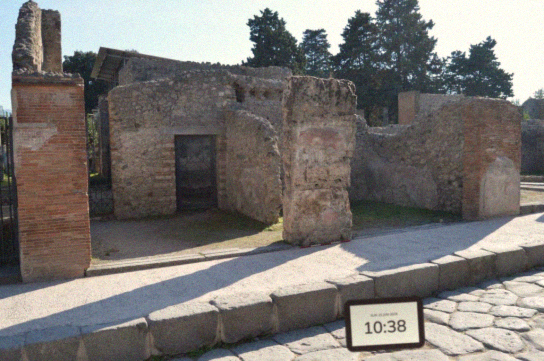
10.38
